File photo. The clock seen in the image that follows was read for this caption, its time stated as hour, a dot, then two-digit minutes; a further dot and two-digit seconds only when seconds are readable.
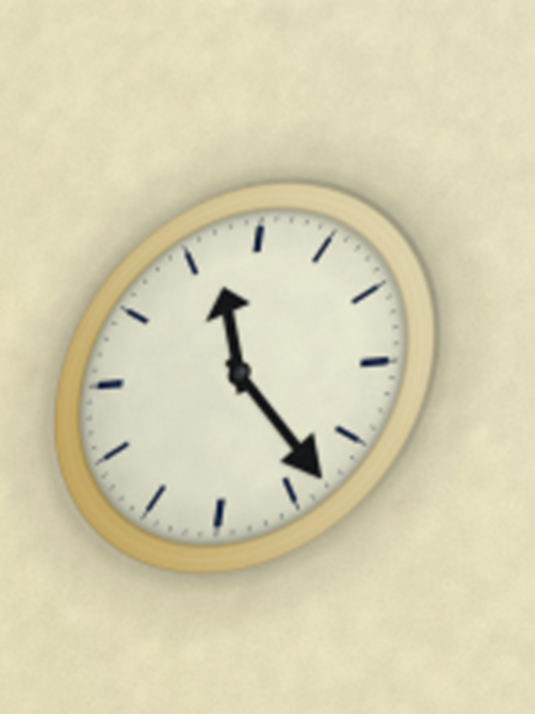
11.23
